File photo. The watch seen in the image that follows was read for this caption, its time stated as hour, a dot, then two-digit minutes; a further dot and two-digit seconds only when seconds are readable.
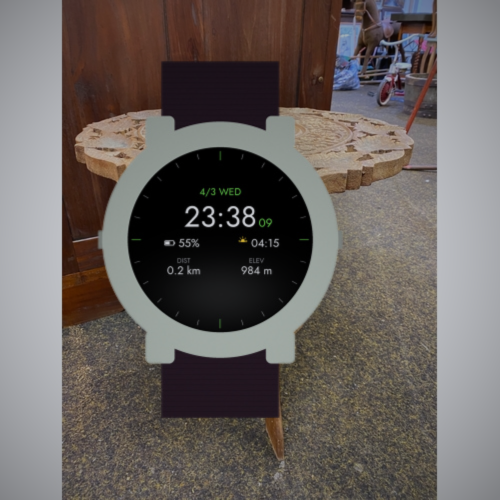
23.38.09
